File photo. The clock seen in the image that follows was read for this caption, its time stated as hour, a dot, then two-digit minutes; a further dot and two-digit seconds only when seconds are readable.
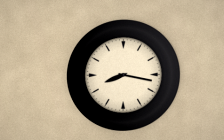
8.17
